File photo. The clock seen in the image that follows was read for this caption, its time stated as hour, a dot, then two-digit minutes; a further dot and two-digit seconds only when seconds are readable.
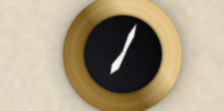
7.04
